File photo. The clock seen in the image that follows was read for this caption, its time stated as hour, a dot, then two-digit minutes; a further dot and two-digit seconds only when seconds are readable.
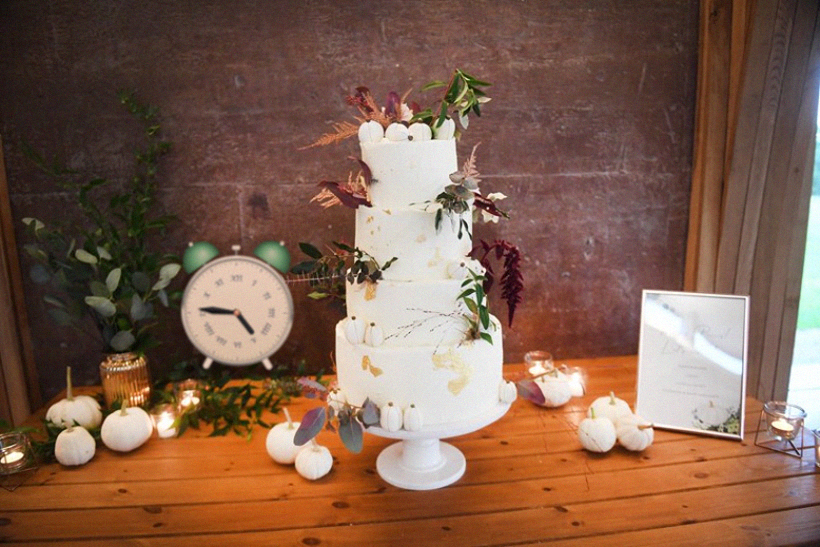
4.46
